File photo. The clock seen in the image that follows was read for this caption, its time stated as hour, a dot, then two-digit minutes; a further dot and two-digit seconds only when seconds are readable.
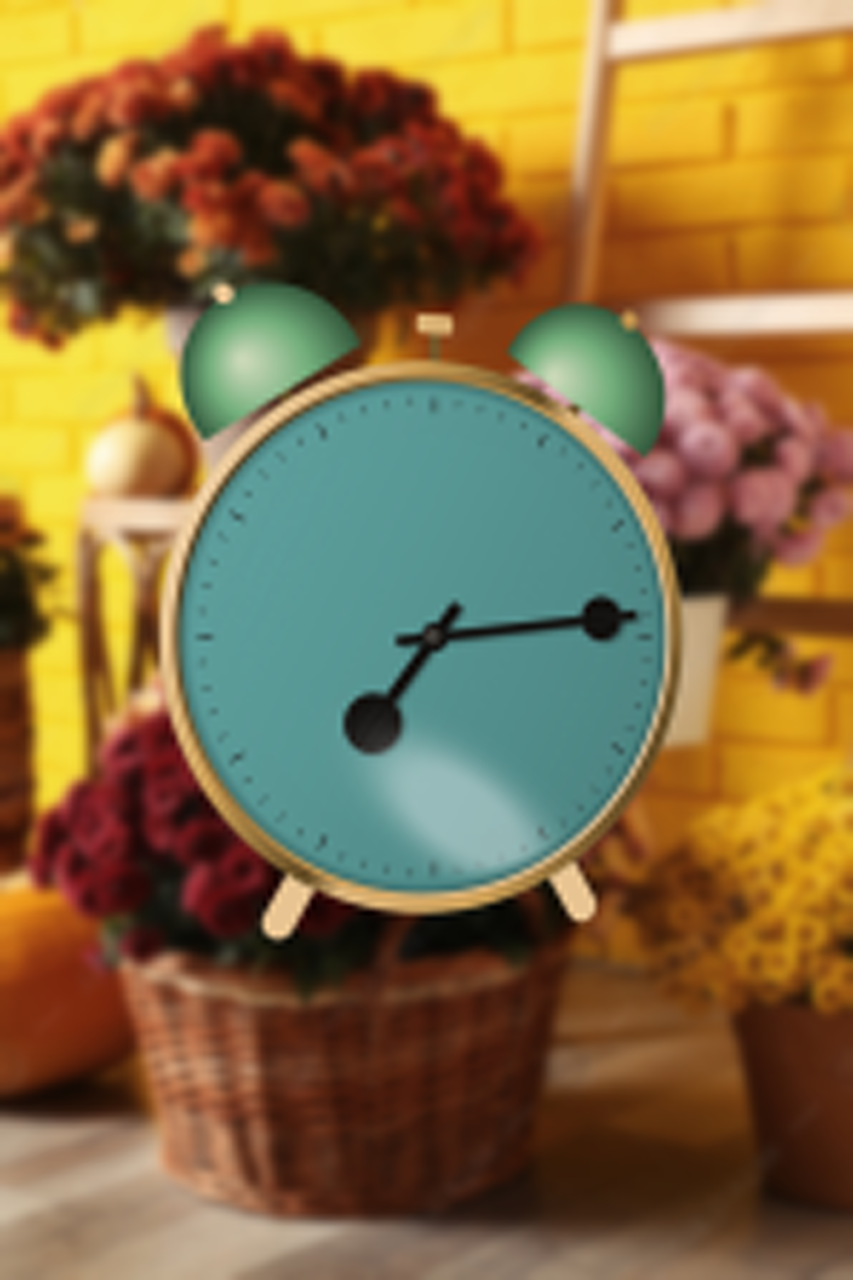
7.14
